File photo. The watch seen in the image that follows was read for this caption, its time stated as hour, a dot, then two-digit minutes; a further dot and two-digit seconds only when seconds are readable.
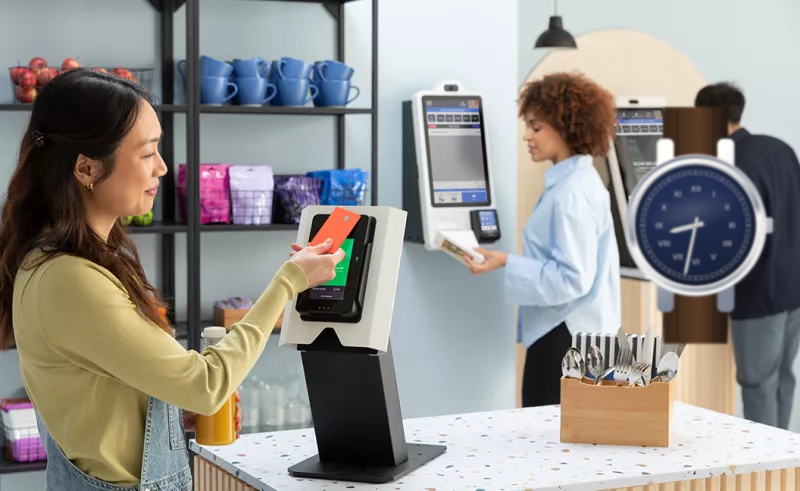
8.32
